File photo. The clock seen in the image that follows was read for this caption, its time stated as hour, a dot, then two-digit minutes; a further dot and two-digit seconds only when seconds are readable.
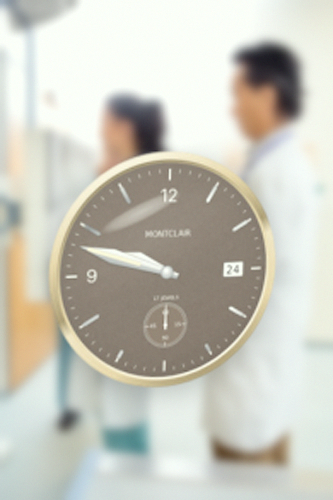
9.48
